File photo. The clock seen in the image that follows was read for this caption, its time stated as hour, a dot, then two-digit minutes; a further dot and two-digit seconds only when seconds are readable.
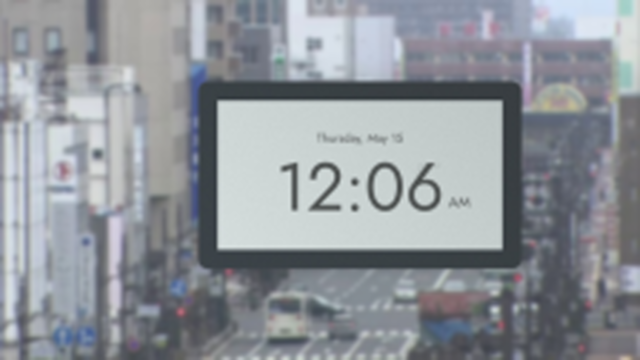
12.06
